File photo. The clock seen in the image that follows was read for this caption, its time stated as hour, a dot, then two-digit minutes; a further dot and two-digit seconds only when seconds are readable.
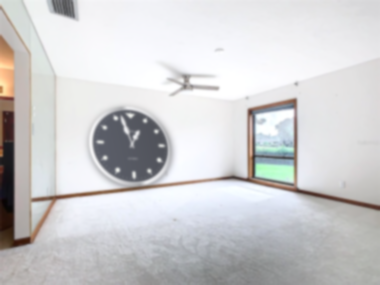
12.57
